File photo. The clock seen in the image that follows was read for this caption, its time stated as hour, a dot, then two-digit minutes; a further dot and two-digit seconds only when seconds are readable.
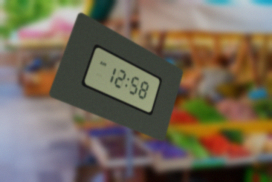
12.58
